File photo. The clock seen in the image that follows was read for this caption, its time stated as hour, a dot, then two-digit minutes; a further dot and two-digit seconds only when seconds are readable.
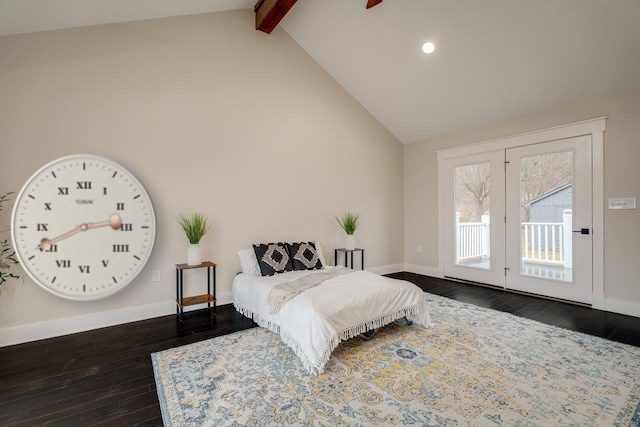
2.41
